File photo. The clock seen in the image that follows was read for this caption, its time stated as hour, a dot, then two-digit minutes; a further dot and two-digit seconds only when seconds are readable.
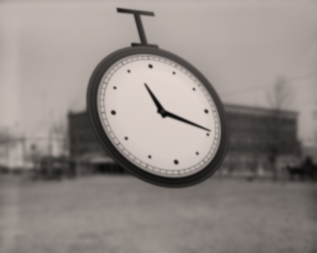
11.19
